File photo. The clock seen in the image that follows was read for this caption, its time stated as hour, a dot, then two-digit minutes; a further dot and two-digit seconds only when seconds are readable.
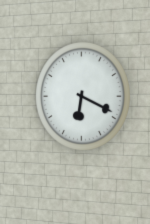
6.19
